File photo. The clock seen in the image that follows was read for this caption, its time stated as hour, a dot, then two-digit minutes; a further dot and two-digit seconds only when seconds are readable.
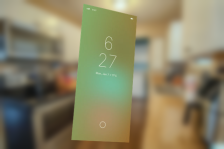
6.27
